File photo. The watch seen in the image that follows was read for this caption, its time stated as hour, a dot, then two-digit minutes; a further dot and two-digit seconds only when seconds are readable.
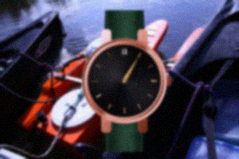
1.05
